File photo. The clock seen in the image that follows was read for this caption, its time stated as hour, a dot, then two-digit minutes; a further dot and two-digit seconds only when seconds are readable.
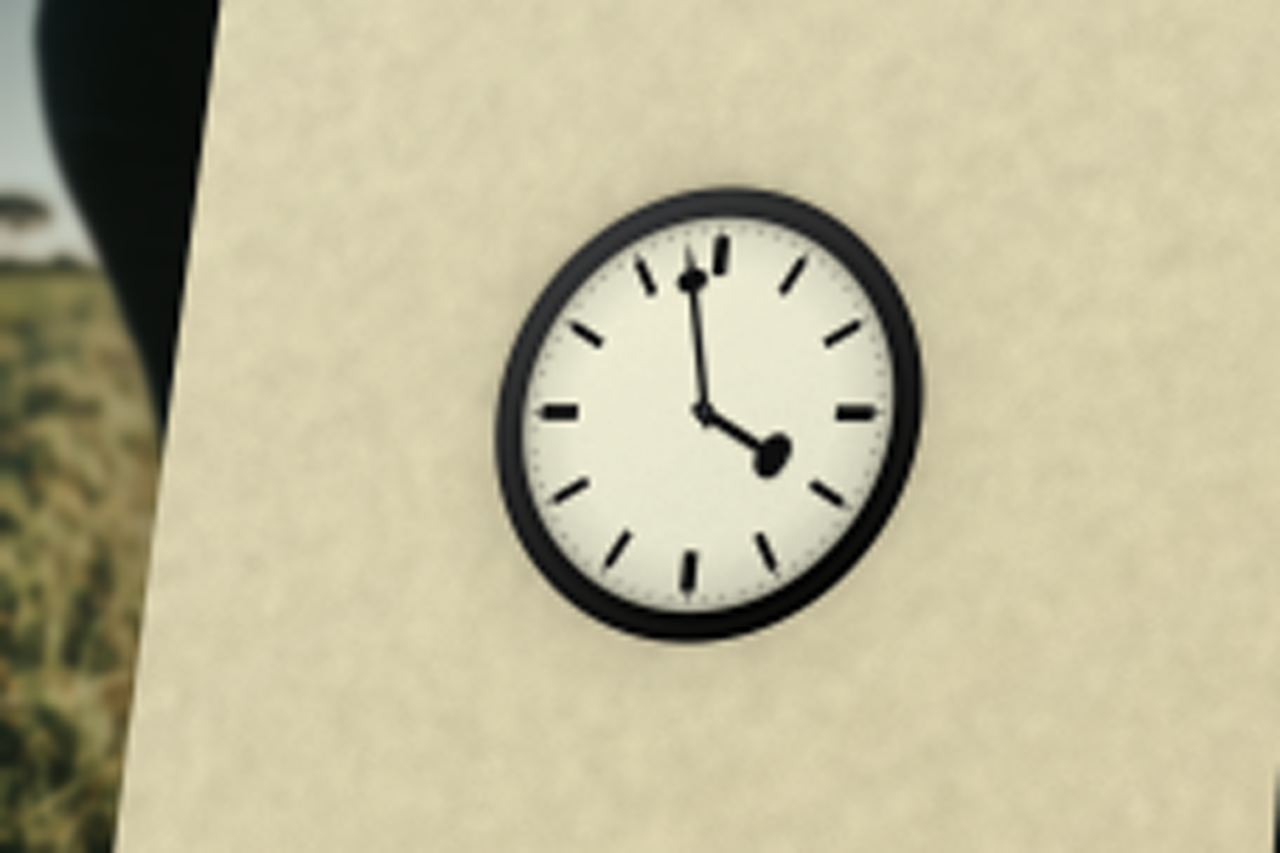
3.58
